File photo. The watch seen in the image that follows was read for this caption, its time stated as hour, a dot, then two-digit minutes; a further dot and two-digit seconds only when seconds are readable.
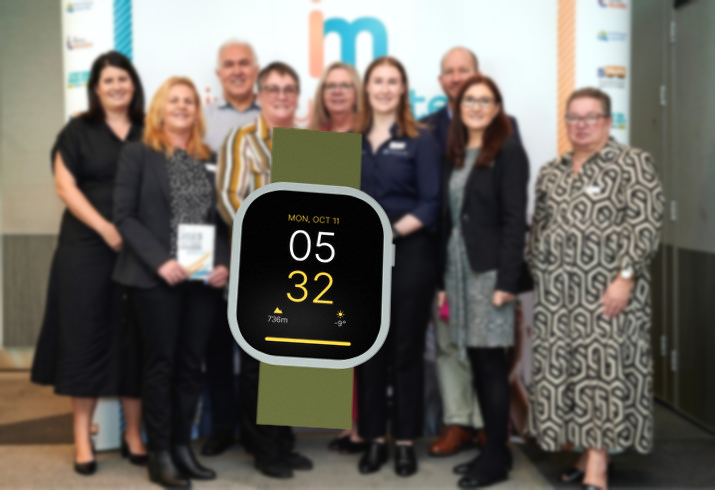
5.32
